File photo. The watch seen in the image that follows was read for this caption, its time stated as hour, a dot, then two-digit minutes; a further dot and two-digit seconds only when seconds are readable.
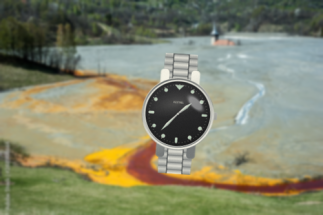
1.37
